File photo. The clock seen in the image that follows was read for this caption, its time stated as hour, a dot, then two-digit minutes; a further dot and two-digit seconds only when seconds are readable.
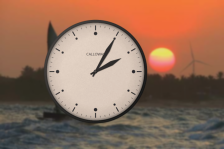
2.05
